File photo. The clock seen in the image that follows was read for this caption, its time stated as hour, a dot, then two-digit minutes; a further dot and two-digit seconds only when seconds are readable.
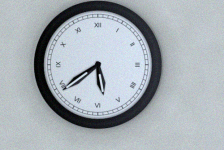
5.39
